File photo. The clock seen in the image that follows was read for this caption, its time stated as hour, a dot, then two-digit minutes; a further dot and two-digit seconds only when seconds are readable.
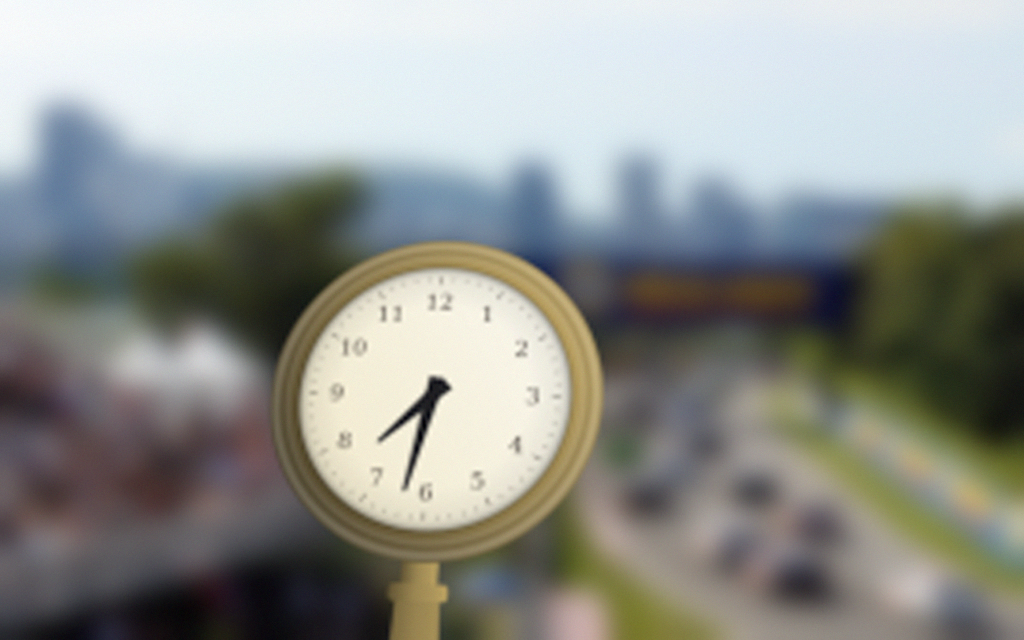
7.32
